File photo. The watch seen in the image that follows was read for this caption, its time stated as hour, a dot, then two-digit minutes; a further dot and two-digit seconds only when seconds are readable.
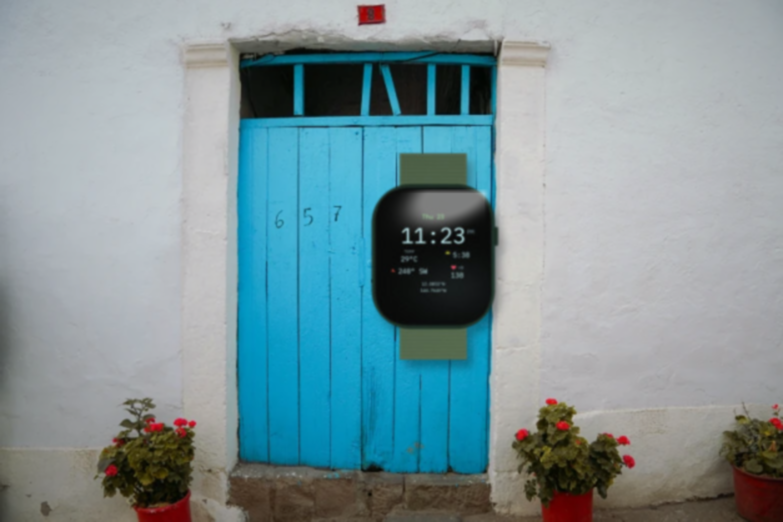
11.23
